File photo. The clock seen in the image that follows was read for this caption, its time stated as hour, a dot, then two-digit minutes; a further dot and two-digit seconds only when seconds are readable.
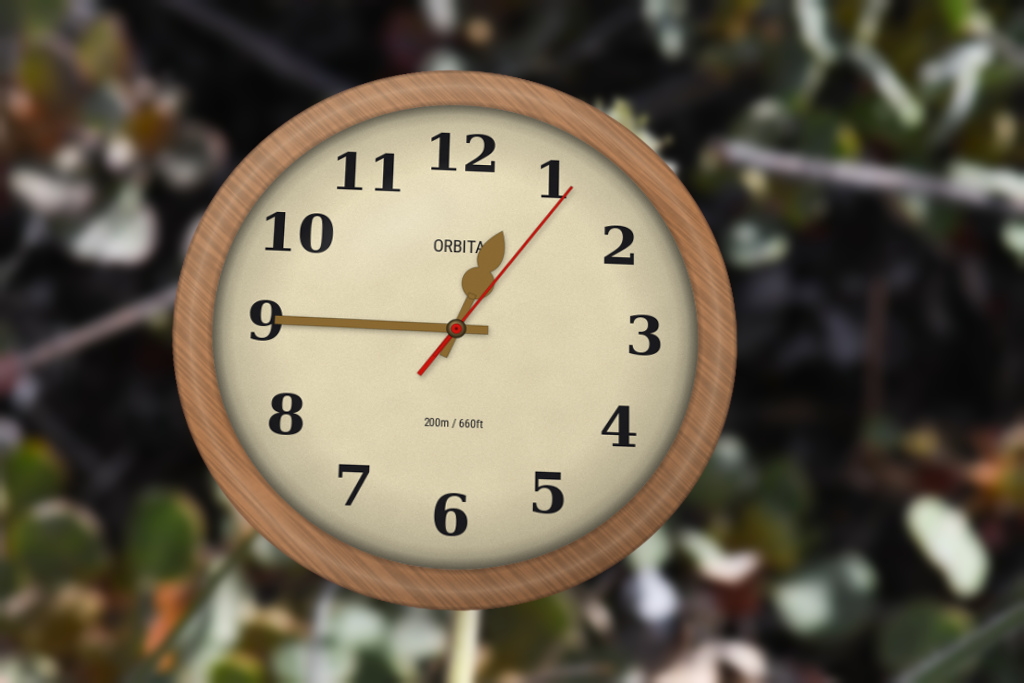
12.45.06
